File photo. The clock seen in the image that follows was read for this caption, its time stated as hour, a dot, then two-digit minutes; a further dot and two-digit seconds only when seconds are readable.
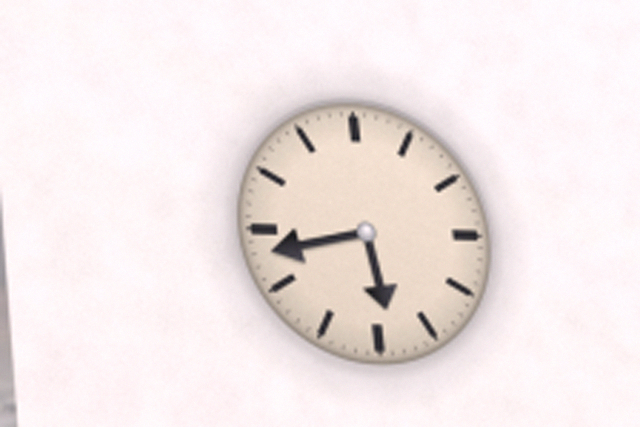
5.43
